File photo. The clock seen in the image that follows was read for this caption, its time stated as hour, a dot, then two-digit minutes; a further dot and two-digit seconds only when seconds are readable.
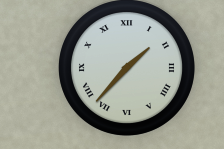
1.37
